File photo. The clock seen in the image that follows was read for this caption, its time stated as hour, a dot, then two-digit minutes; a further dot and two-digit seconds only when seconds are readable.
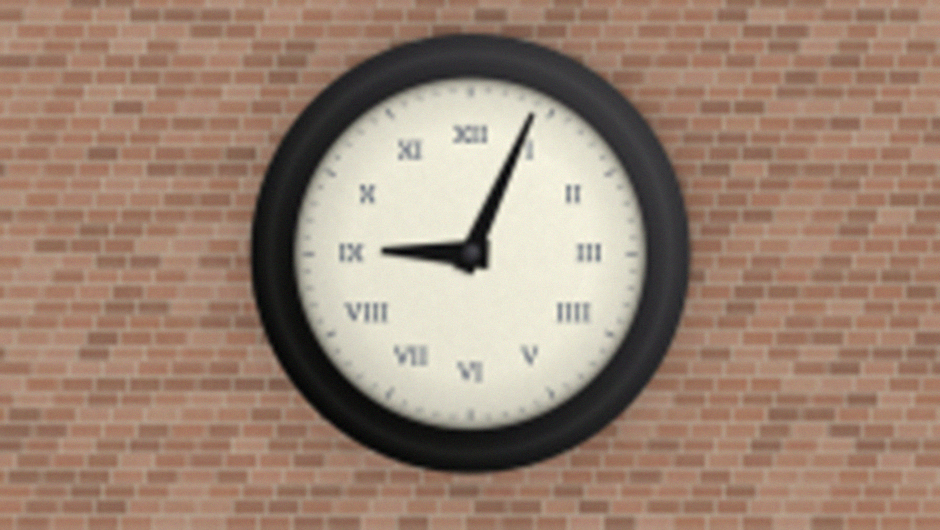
9.04
